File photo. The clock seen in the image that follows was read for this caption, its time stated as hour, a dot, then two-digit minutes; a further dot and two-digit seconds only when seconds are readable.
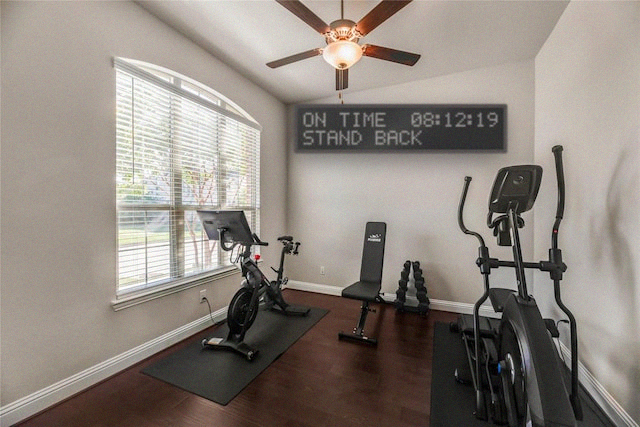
8.12.19
